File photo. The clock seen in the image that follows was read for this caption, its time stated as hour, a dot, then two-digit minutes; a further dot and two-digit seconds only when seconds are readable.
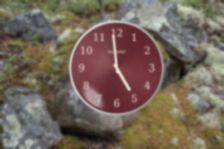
4.59
